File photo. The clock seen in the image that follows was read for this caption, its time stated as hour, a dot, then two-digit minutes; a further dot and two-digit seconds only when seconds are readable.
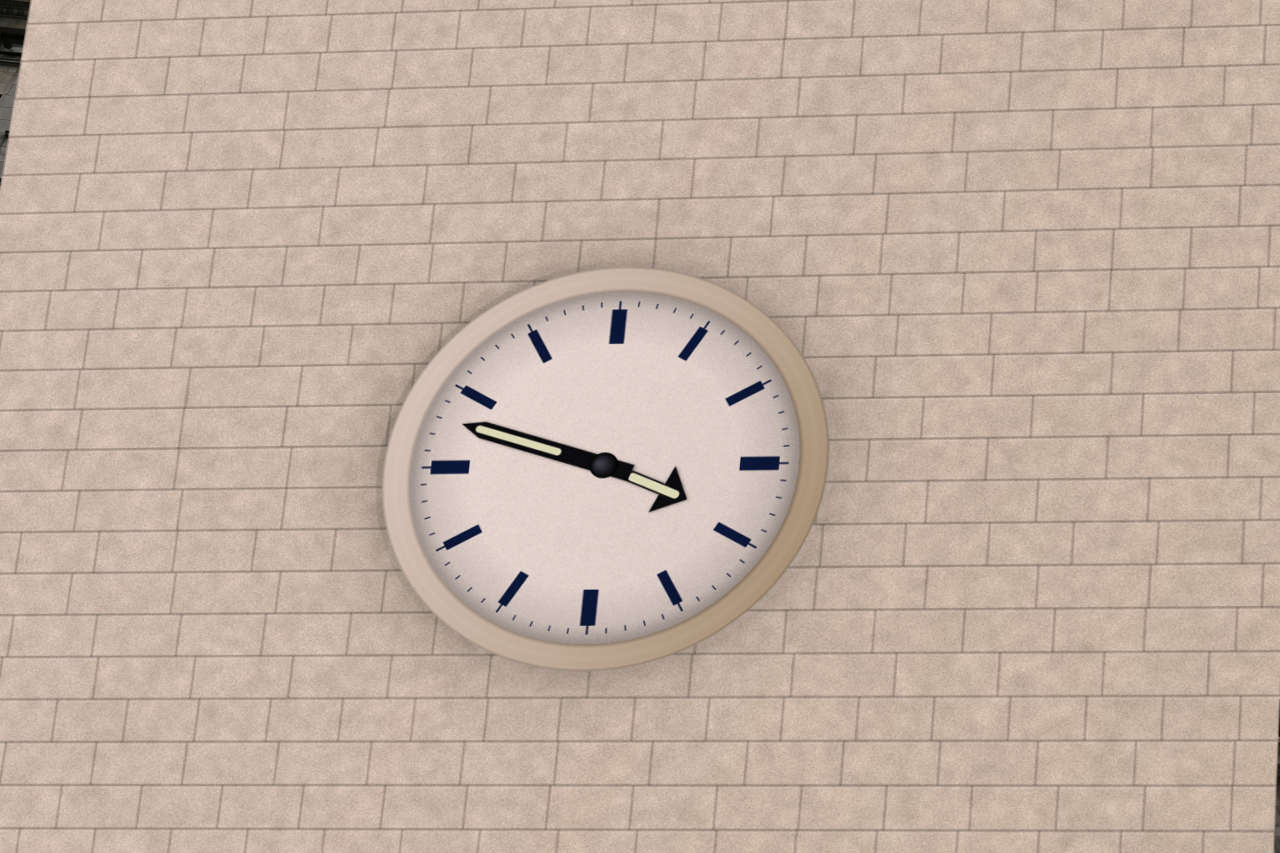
3.48
